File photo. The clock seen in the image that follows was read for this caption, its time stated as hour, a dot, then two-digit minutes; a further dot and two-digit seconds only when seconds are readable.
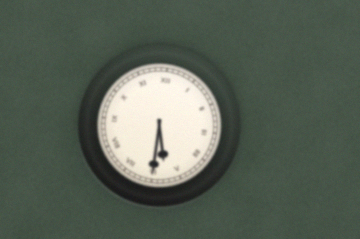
5.30
